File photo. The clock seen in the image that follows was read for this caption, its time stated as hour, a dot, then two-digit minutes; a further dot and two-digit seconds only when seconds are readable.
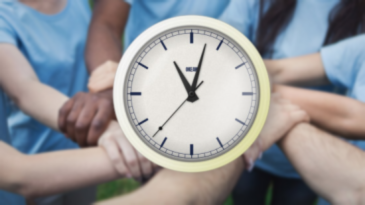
11.02.37
